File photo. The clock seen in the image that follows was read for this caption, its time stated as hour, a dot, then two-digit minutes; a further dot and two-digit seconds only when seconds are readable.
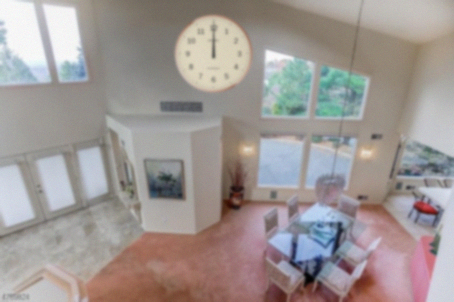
12.00
